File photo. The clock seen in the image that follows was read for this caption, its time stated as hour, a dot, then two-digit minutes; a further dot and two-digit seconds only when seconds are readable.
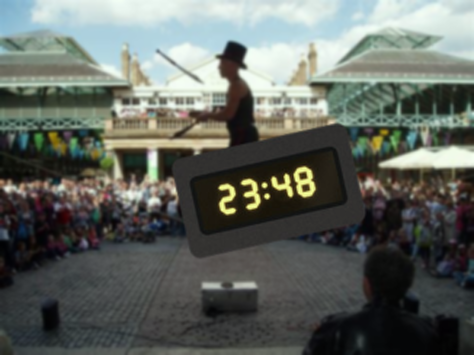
23.48
